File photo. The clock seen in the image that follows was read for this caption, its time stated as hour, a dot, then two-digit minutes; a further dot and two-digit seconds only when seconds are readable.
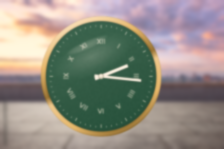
2.16
